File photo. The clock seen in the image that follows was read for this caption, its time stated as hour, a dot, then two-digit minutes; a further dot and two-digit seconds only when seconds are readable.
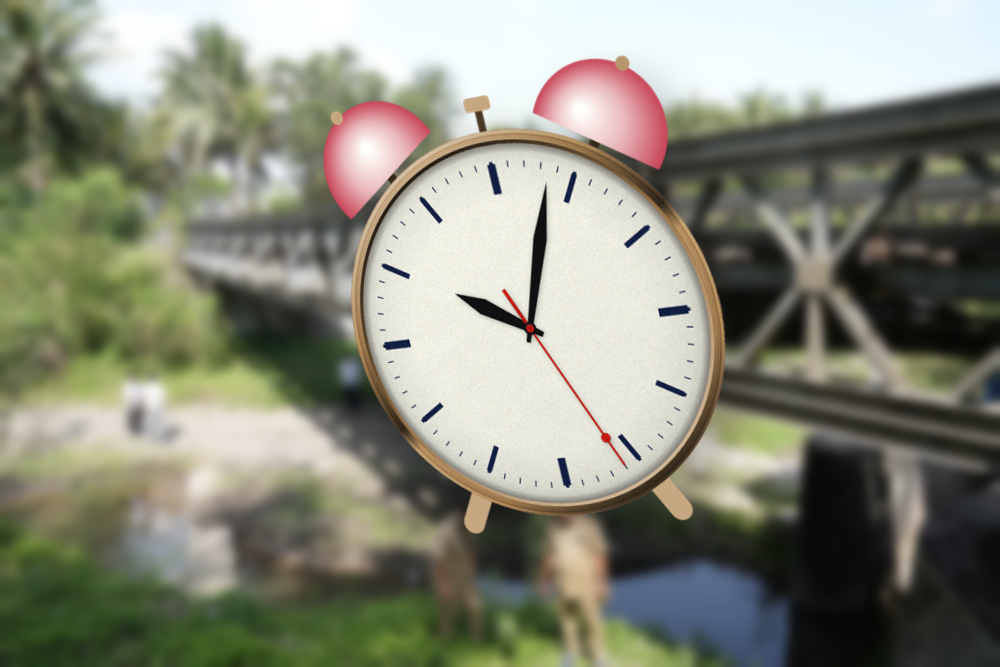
10.03.26
